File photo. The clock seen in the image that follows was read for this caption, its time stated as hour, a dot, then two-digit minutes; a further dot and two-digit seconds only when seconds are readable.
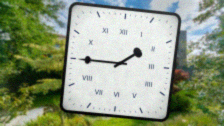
1.45
